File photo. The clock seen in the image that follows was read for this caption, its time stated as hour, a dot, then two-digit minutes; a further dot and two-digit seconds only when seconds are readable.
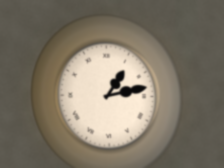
1.13
